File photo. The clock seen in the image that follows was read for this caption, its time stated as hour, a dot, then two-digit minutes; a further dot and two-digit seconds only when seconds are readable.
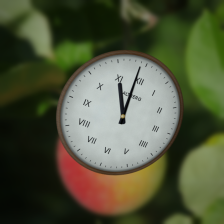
10.59
